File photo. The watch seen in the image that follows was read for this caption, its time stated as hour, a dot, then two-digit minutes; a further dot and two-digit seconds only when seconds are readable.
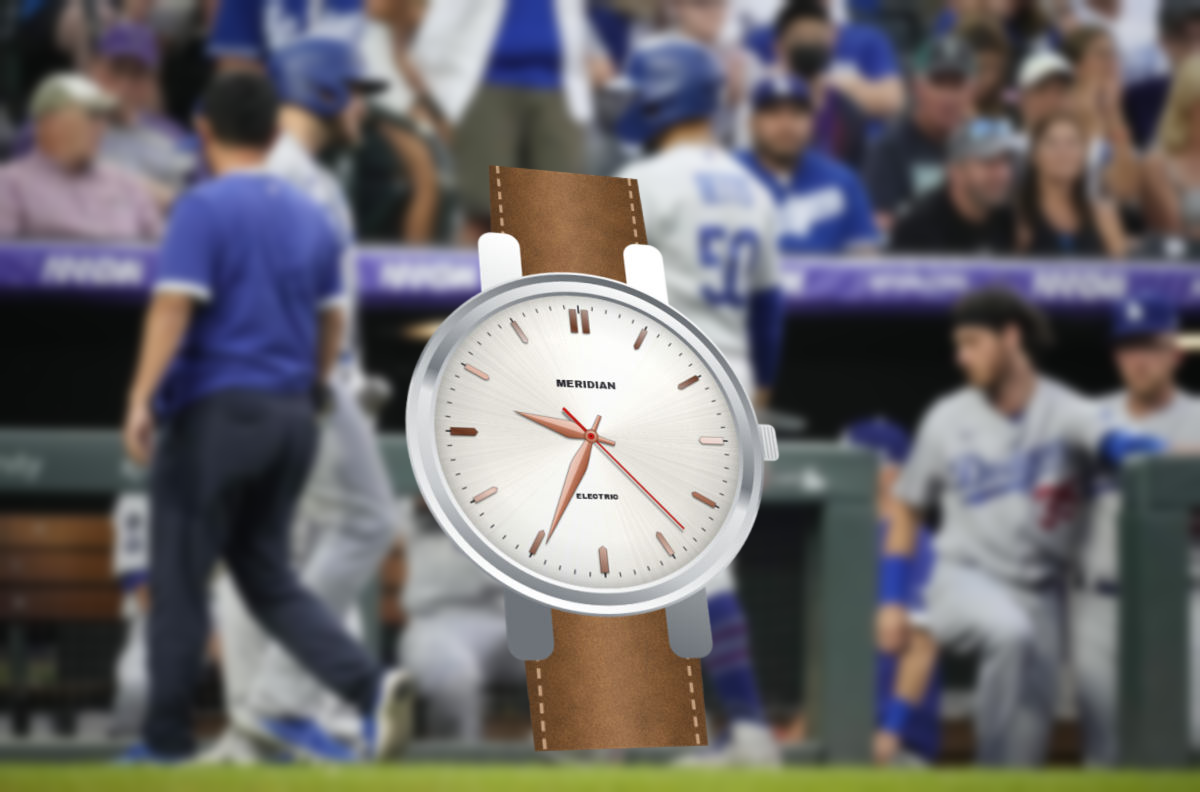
9.34.23
